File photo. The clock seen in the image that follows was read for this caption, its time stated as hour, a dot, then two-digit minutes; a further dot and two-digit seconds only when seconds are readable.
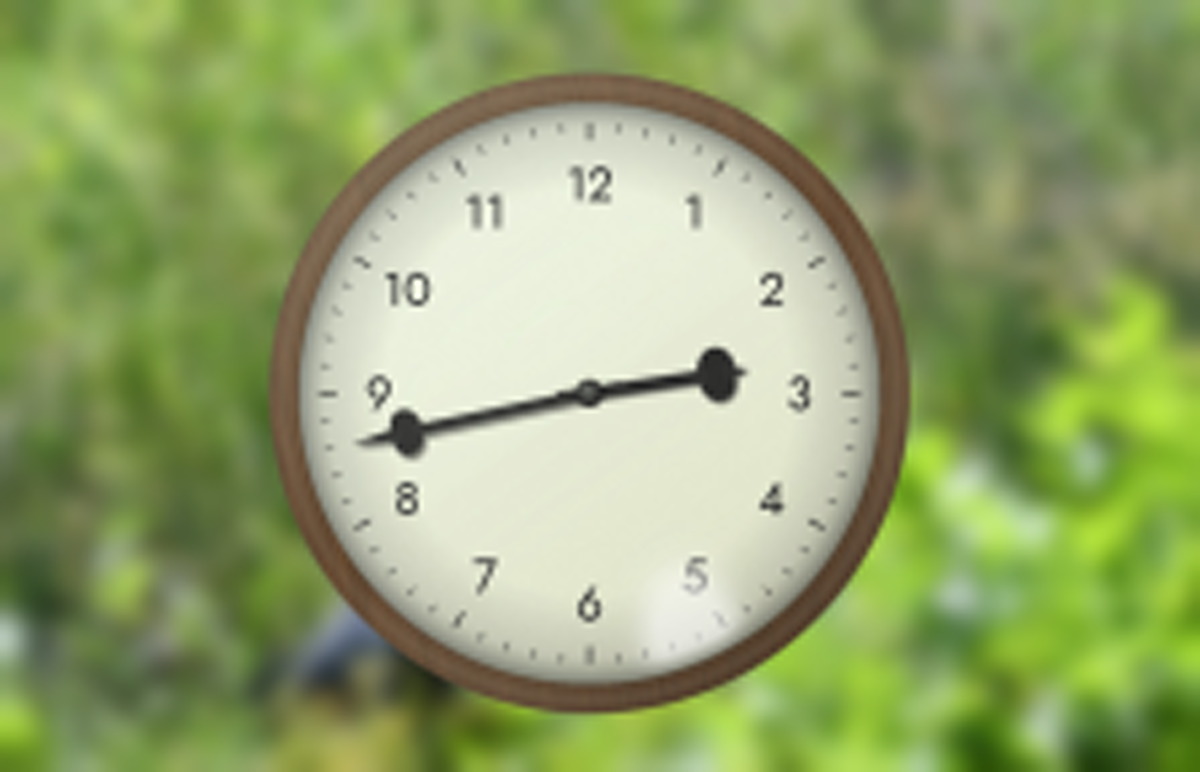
2.43
